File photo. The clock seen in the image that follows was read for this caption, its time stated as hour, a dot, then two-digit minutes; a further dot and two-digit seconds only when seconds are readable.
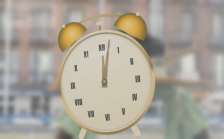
12.02
